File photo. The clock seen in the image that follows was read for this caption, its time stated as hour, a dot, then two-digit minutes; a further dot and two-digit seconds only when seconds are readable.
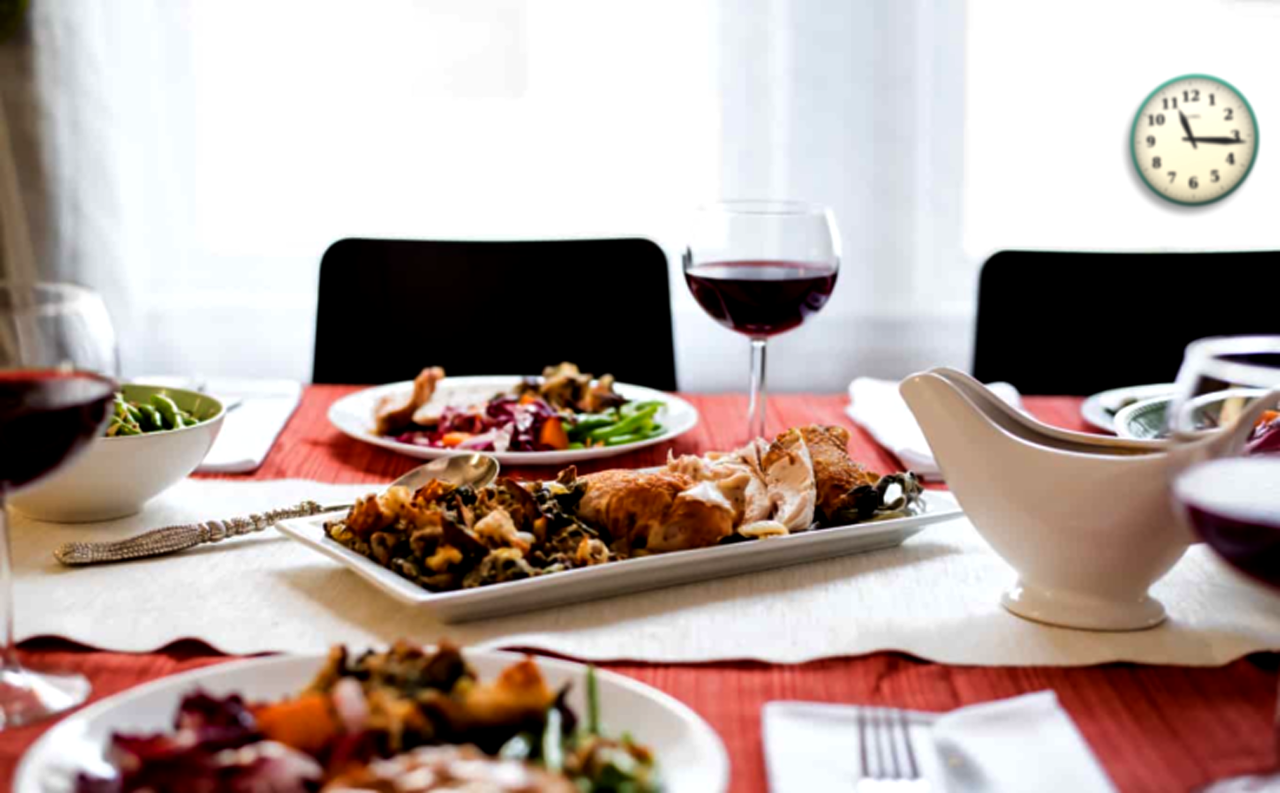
11.16
